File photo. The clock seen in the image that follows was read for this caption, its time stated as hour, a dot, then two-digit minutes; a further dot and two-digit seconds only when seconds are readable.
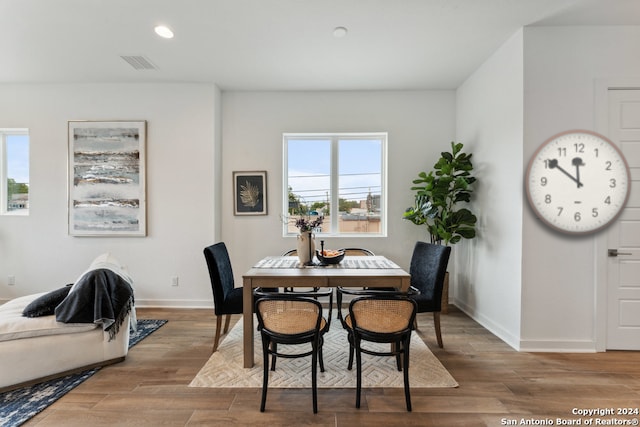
11.51
